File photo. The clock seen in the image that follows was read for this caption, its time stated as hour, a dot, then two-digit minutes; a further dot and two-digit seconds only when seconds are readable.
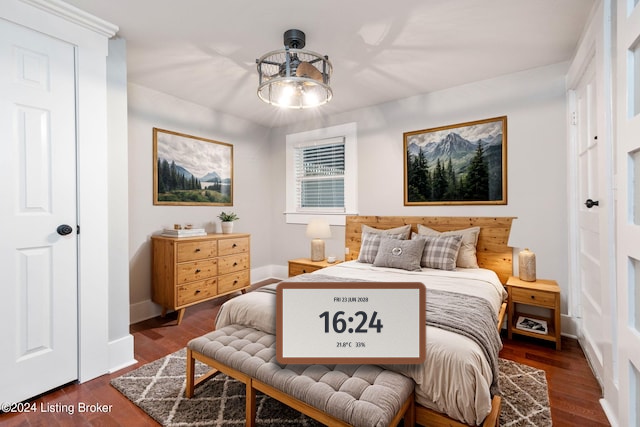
16.24
